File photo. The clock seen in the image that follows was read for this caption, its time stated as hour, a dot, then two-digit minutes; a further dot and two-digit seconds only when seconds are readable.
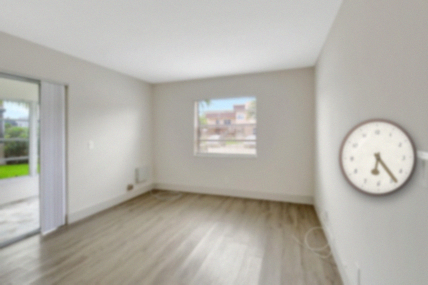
6.24
